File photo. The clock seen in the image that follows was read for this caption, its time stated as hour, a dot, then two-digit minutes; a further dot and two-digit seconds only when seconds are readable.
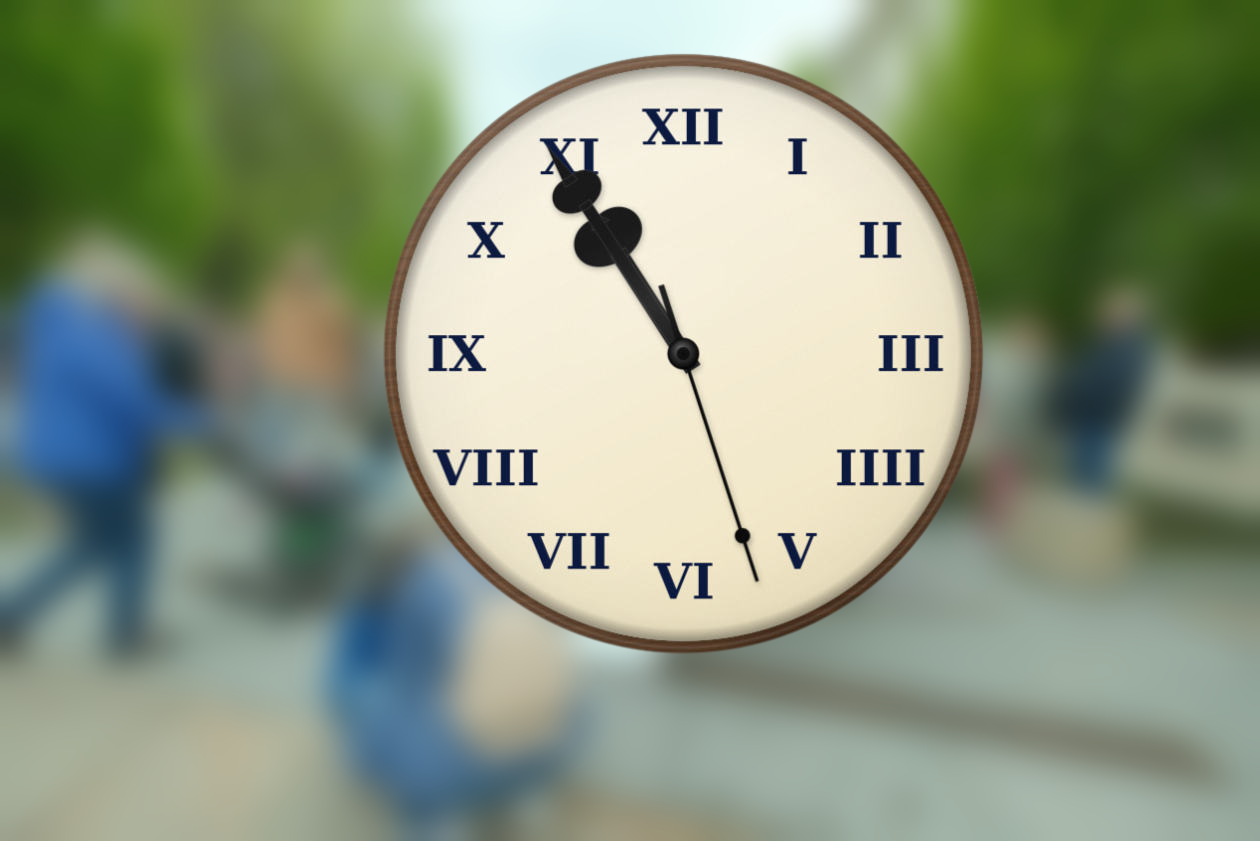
10.54.27
